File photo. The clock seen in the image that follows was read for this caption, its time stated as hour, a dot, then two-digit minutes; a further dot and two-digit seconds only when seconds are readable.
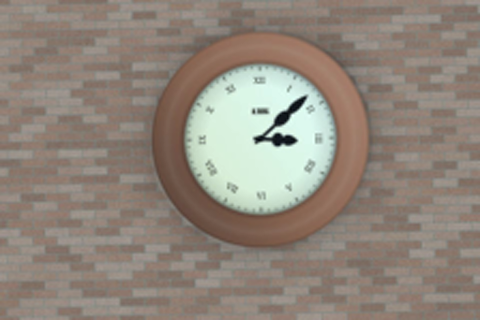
3.08
